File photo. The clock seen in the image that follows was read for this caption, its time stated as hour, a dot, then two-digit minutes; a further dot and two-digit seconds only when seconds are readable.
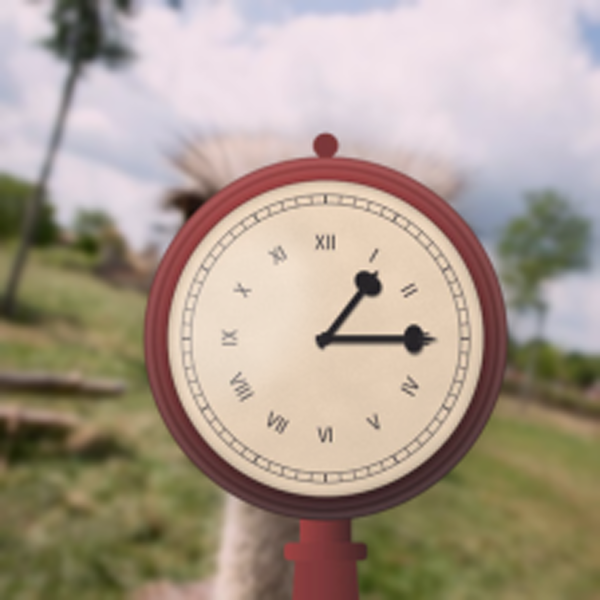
1.15
